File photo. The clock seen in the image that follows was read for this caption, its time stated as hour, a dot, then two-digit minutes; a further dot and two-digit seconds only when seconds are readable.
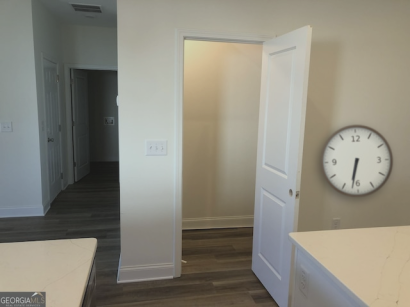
6.32
